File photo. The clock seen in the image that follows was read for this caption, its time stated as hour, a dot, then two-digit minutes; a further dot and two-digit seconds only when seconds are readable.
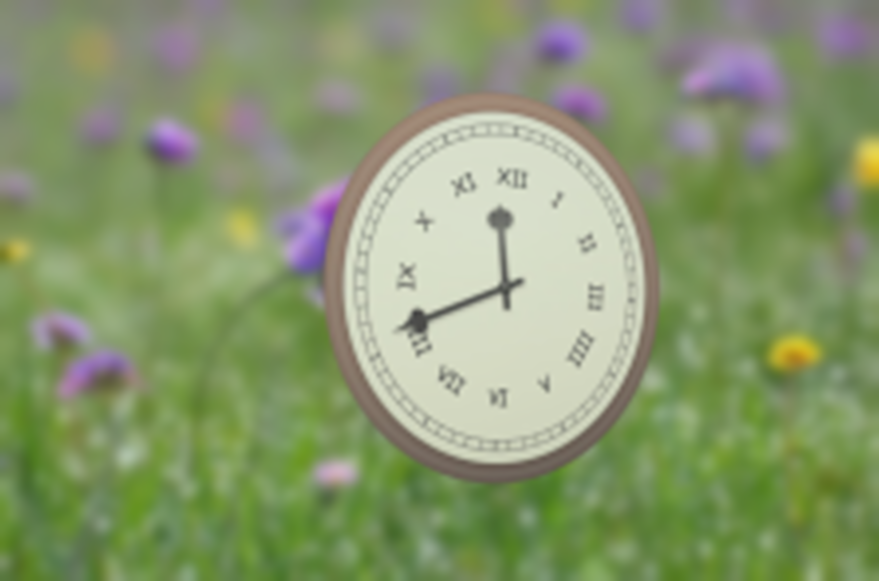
11.41
